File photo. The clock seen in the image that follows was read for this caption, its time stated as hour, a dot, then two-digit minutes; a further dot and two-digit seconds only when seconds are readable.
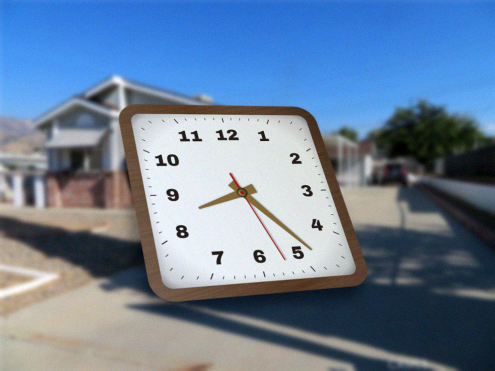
8.23.27
